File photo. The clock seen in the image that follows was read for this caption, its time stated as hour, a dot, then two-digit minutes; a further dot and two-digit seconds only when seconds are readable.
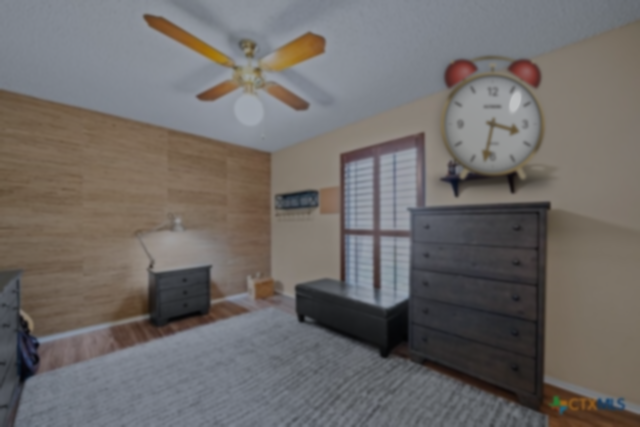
3.32
